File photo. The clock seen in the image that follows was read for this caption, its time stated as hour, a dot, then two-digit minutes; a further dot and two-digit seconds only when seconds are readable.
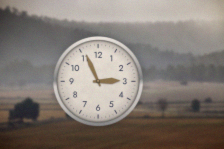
2.56
